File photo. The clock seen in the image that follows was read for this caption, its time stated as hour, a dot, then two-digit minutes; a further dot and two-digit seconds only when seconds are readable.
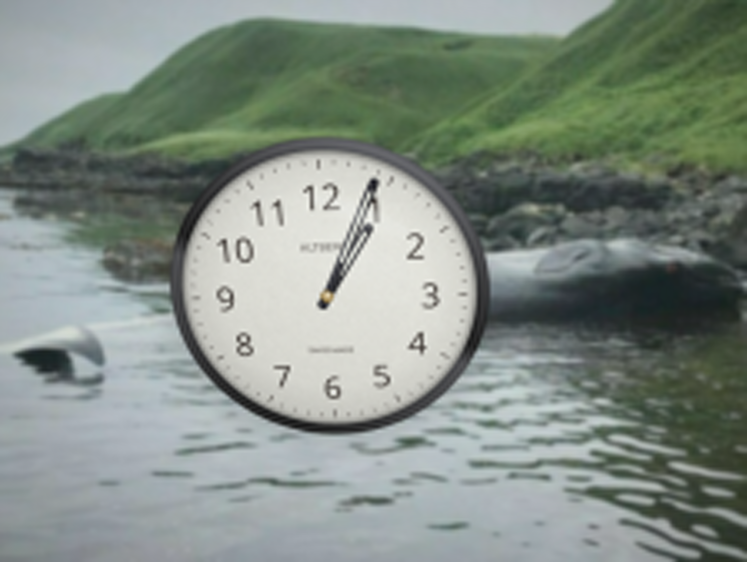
1.04
